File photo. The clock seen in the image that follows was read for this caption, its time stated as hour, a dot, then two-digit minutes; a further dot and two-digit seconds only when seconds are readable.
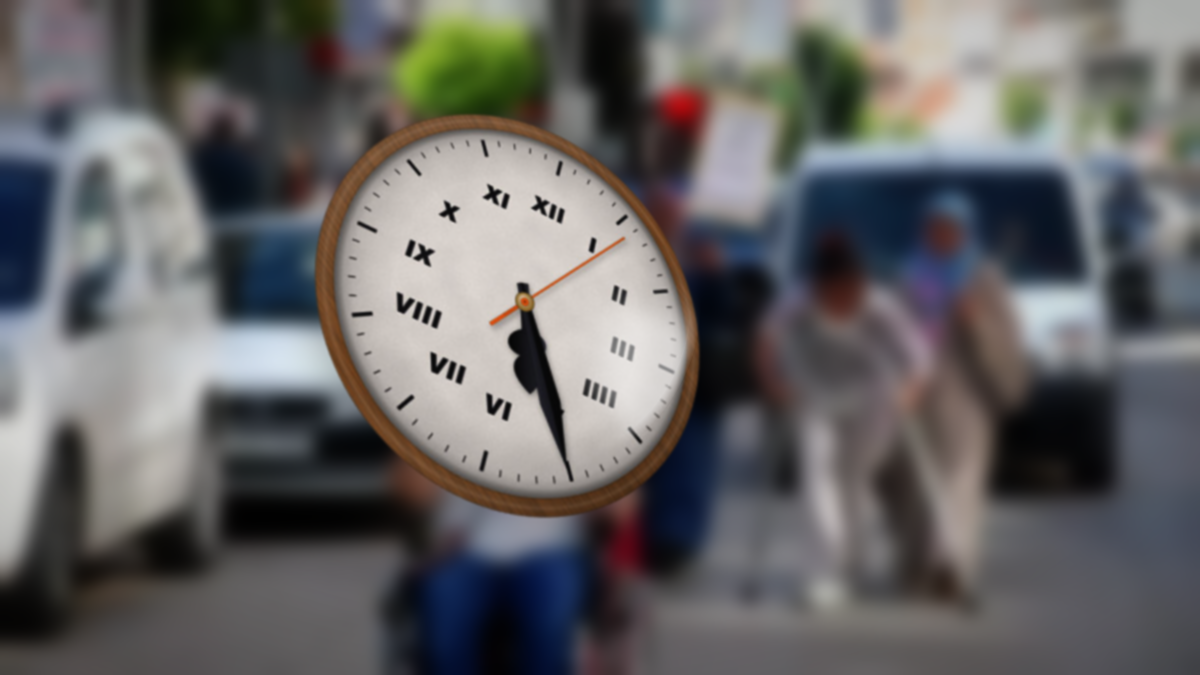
5.25.06
